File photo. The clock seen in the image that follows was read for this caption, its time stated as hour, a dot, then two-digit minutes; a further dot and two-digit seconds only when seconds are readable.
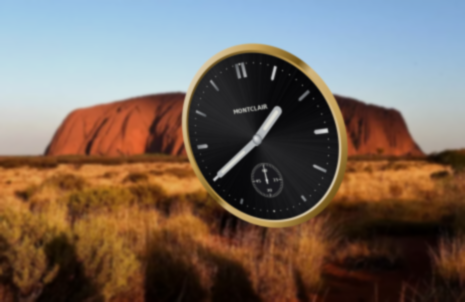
1.40
